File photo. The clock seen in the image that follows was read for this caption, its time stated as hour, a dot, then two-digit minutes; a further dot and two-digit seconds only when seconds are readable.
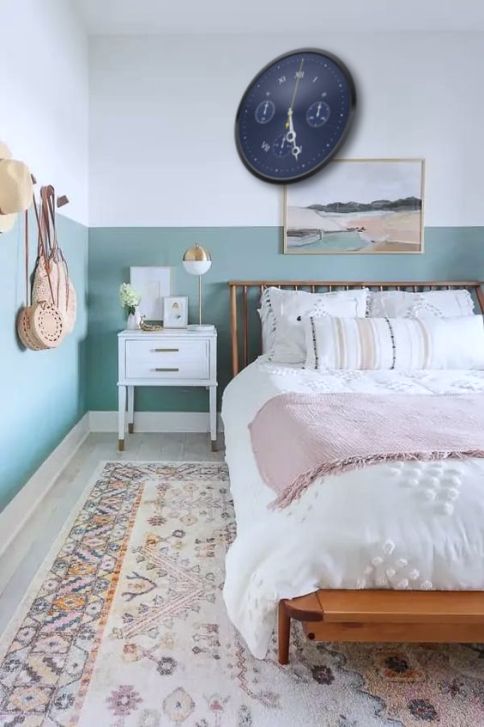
5.26
